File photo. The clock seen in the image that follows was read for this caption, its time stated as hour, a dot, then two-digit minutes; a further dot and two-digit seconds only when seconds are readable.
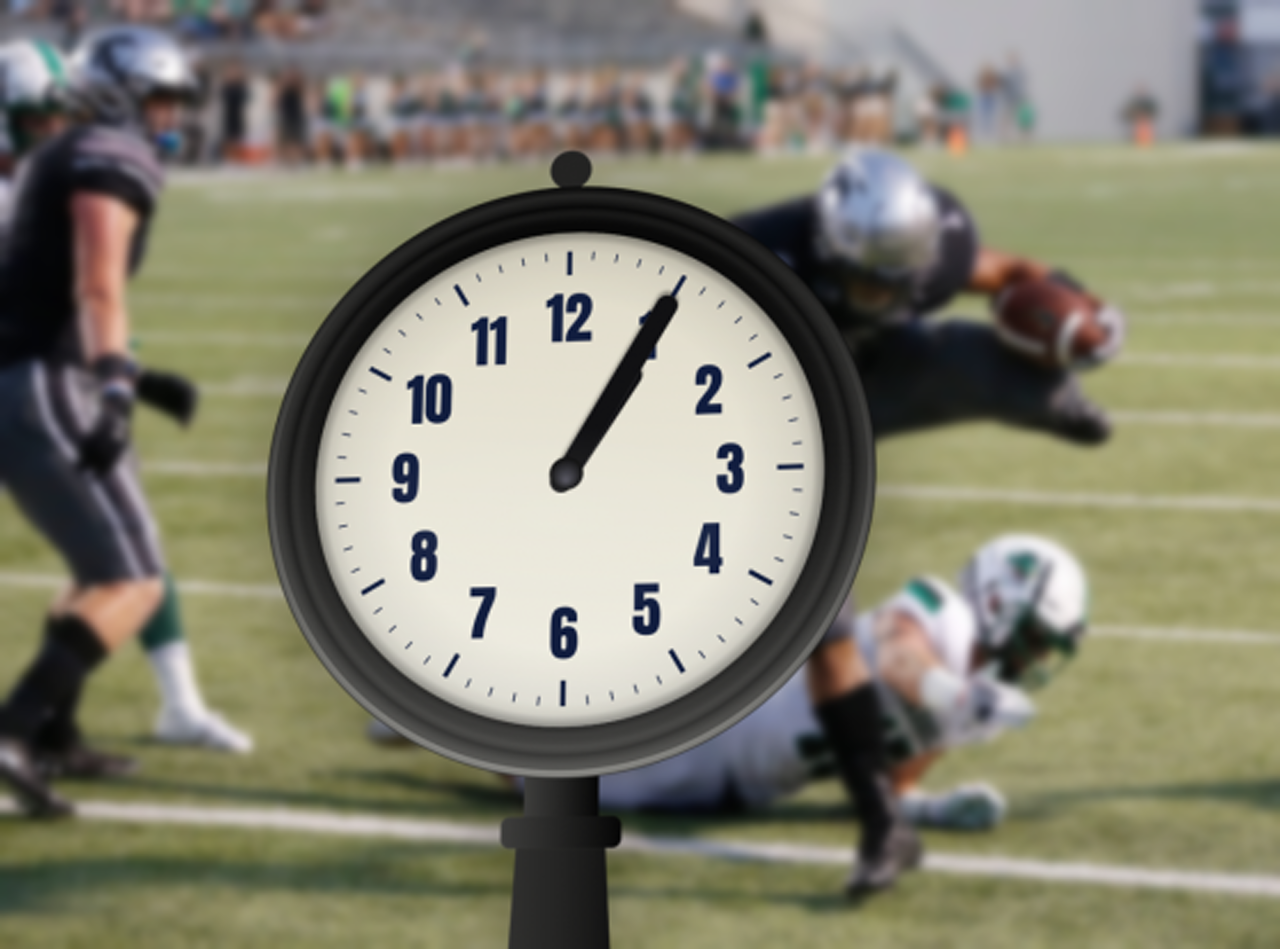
1.05
